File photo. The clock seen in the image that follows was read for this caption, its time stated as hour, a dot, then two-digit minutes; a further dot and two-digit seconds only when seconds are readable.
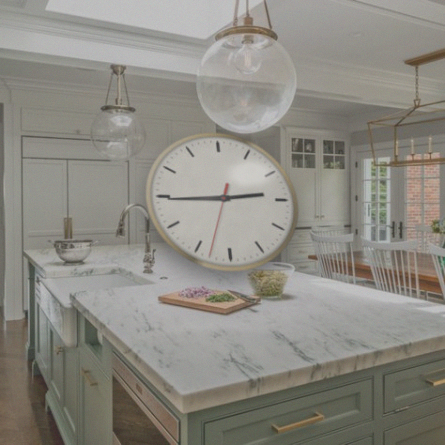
2.44.33
